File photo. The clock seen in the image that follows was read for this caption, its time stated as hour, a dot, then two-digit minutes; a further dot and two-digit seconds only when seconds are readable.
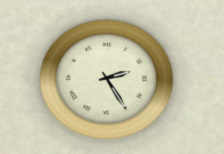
2.25
